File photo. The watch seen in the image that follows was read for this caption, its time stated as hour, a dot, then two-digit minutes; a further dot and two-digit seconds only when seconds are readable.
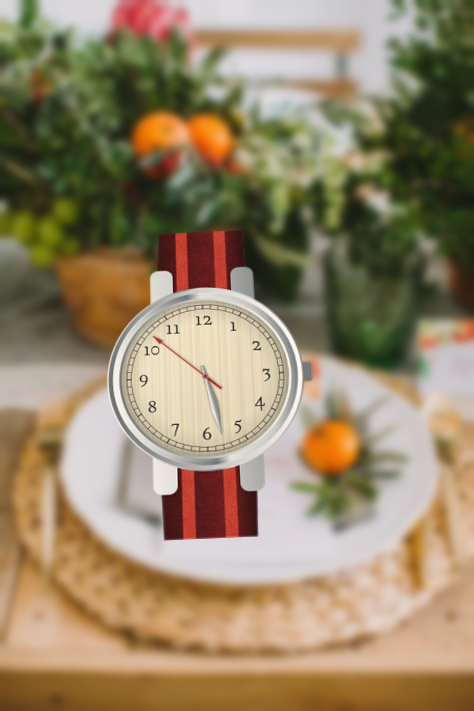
5.27.52
